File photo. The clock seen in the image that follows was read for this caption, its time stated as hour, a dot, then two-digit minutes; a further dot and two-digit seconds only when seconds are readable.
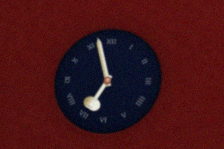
6.57
